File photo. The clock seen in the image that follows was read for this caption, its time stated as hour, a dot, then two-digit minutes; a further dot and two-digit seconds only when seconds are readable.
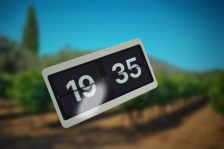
19.35
